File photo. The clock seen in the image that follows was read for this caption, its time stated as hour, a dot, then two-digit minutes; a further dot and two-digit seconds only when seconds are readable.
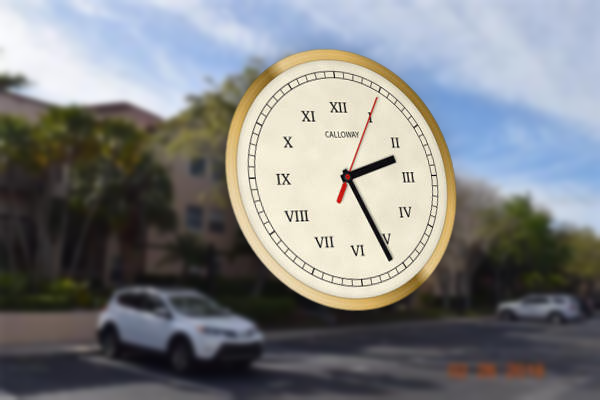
2.26.05
